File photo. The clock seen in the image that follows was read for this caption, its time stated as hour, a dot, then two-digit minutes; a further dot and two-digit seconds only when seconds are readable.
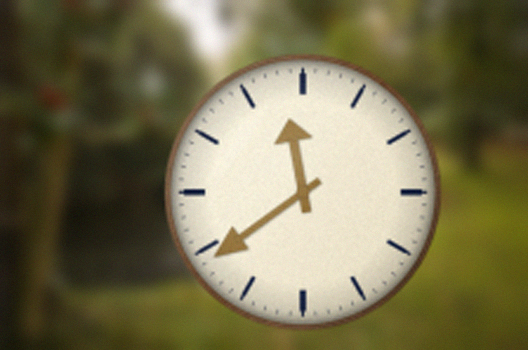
11.39
